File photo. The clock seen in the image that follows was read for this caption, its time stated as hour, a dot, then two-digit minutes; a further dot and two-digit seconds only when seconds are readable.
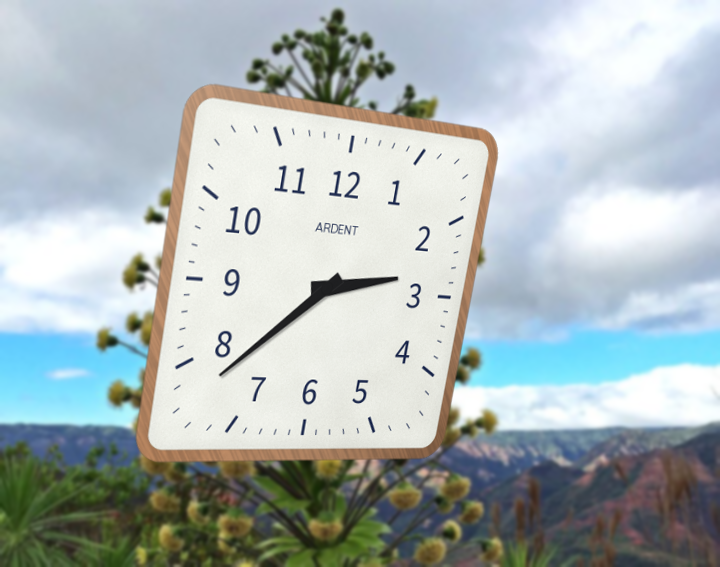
2.38
